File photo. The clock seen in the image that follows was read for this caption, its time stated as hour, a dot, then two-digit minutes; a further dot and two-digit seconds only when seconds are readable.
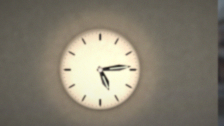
5.14
